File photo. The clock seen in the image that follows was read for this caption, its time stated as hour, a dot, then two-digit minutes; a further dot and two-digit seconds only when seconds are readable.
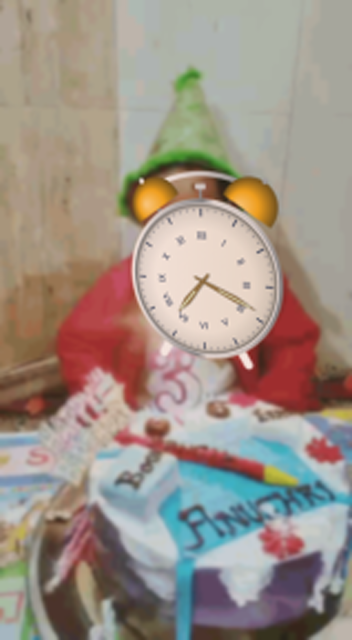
7.19
